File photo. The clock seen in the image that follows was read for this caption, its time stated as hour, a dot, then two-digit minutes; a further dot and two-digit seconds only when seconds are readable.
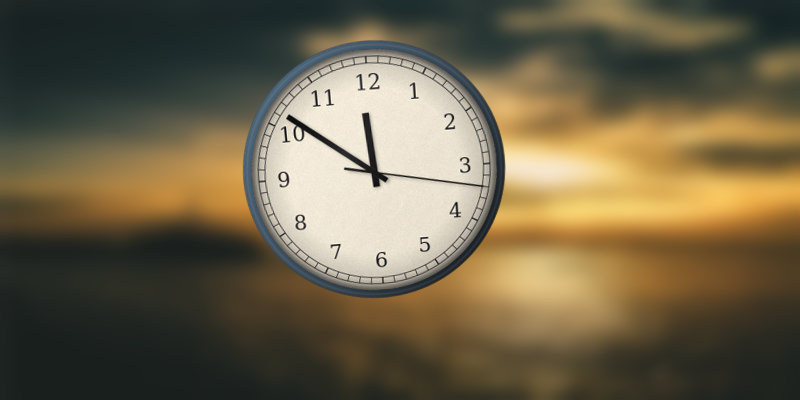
11.51.17
